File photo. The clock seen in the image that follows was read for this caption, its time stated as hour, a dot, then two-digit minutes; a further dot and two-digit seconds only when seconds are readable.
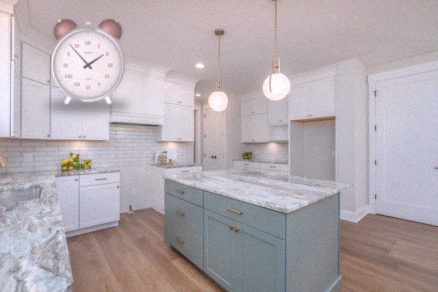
1.53
